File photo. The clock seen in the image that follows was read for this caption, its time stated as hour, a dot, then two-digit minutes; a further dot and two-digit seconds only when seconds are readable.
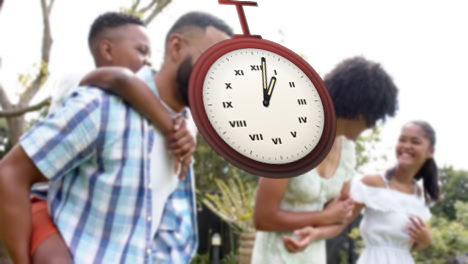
1.02
